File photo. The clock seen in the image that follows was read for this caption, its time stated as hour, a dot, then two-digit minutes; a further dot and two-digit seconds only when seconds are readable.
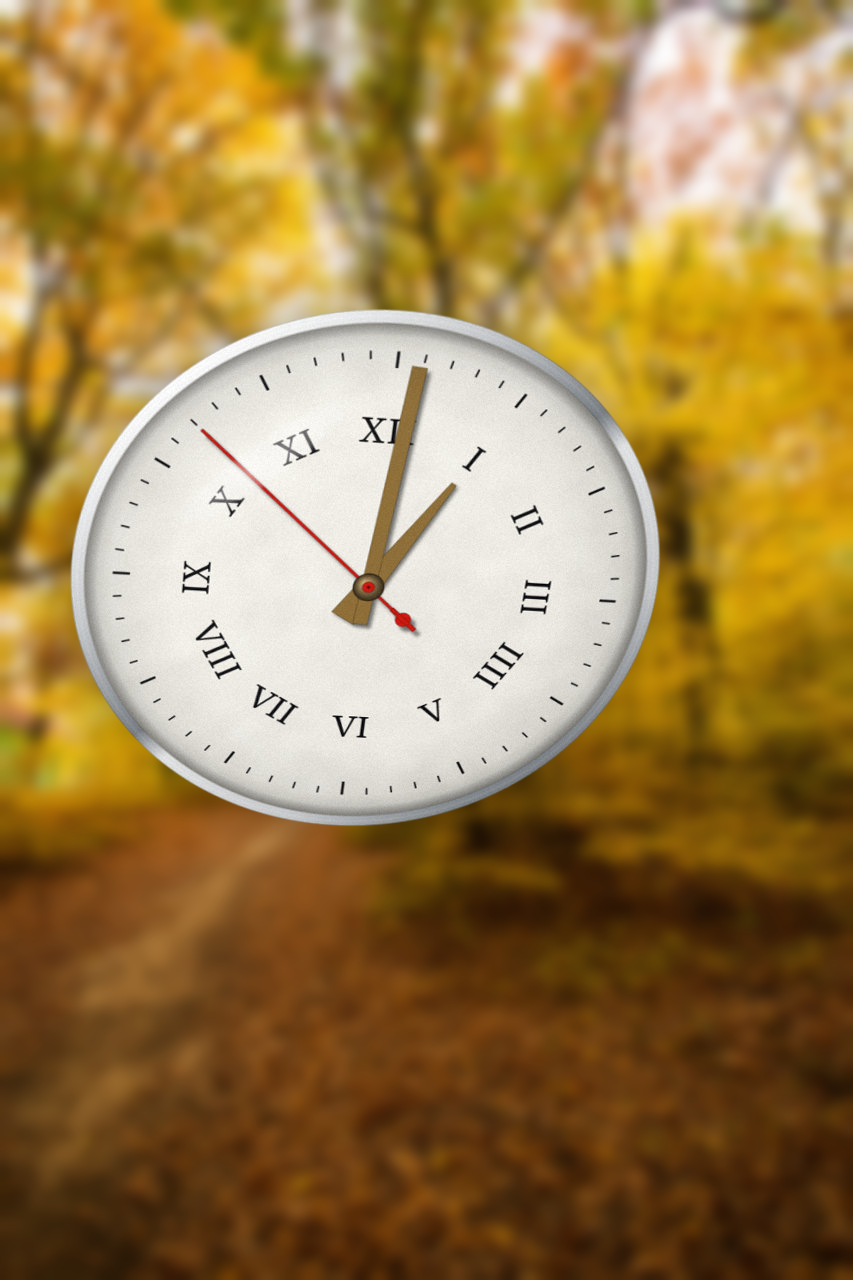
1.00.52
